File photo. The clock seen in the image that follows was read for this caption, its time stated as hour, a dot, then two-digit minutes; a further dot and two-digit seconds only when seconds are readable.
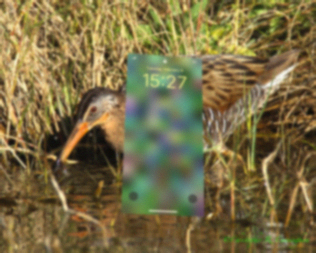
15.27
